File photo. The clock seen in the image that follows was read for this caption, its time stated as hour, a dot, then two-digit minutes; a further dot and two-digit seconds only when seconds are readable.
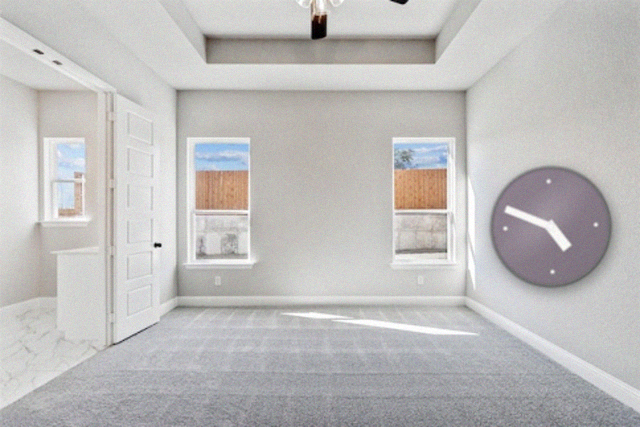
4.49
